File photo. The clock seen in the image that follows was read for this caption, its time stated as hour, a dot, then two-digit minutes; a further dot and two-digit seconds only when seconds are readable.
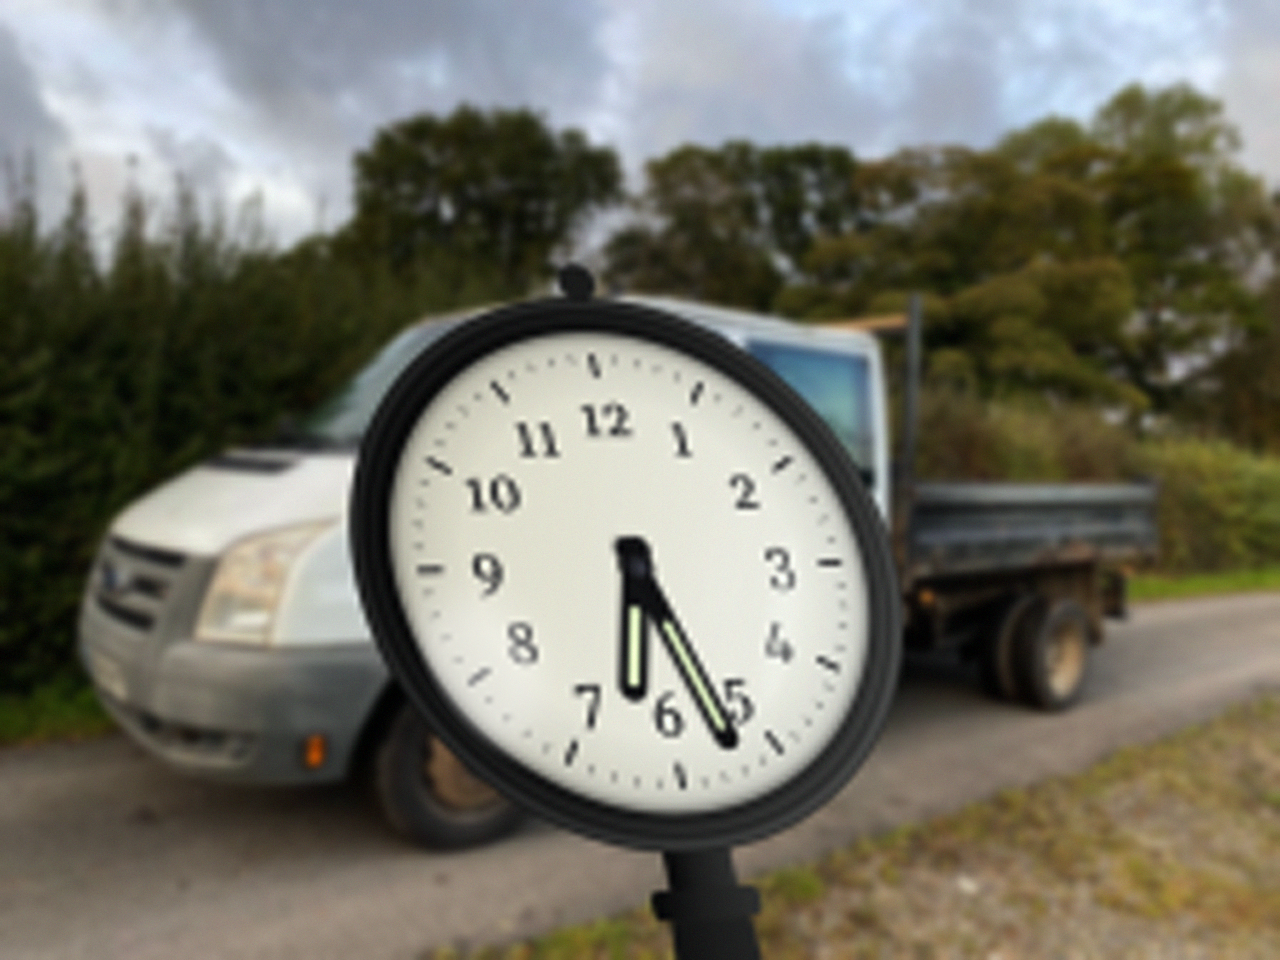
6.27
